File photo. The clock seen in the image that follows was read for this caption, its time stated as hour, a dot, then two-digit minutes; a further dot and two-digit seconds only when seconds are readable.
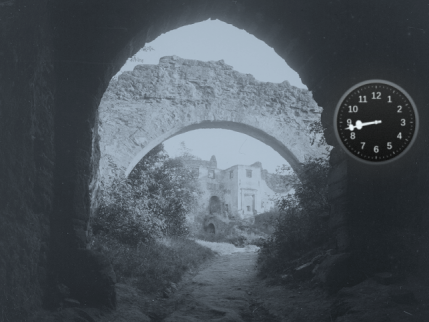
8.43
